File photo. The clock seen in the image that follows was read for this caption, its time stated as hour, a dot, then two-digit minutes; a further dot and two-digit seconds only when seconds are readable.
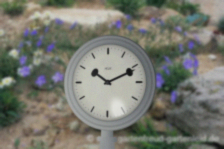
10.11
